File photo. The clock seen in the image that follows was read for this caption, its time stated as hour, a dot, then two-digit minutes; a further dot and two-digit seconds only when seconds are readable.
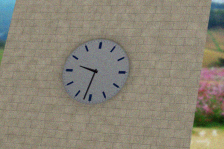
9.32
